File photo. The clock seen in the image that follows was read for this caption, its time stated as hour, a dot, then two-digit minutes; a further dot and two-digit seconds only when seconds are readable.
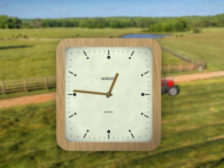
12.46
